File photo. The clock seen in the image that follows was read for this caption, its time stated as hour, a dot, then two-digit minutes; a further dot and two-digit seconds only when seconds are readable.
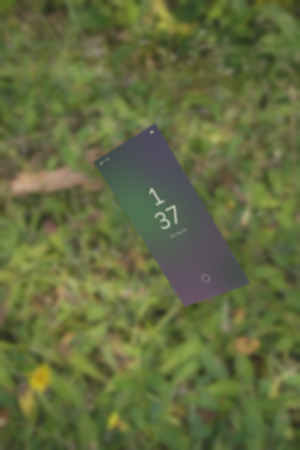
1.37
